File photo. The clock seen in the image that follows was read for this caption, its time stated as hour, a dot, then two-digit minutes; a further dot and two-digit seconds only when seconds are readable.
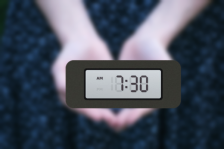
7.30
